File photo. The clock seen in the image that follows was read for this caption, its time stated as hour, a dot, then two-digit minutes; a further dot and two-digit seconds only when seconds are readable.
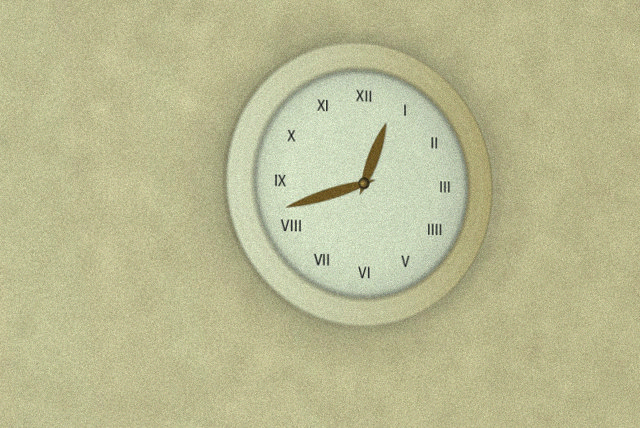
12.42
